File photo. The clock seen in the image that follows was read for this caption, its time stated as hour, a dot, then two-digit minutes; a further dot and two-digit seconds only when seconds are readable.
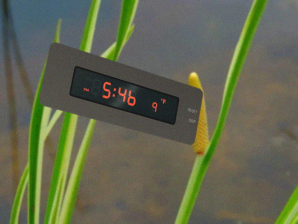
5.46
